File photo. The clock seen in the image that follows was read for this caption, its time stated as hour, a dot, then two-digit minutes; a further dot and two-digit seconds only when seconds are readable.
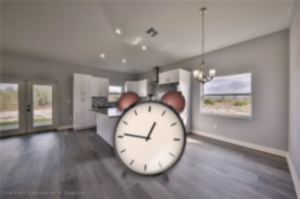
12.46
